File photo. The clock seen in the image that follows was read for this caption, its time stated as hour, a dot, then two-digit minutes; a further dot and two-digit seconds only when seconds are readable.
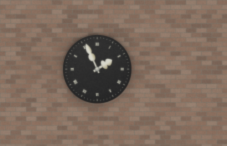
1.56
